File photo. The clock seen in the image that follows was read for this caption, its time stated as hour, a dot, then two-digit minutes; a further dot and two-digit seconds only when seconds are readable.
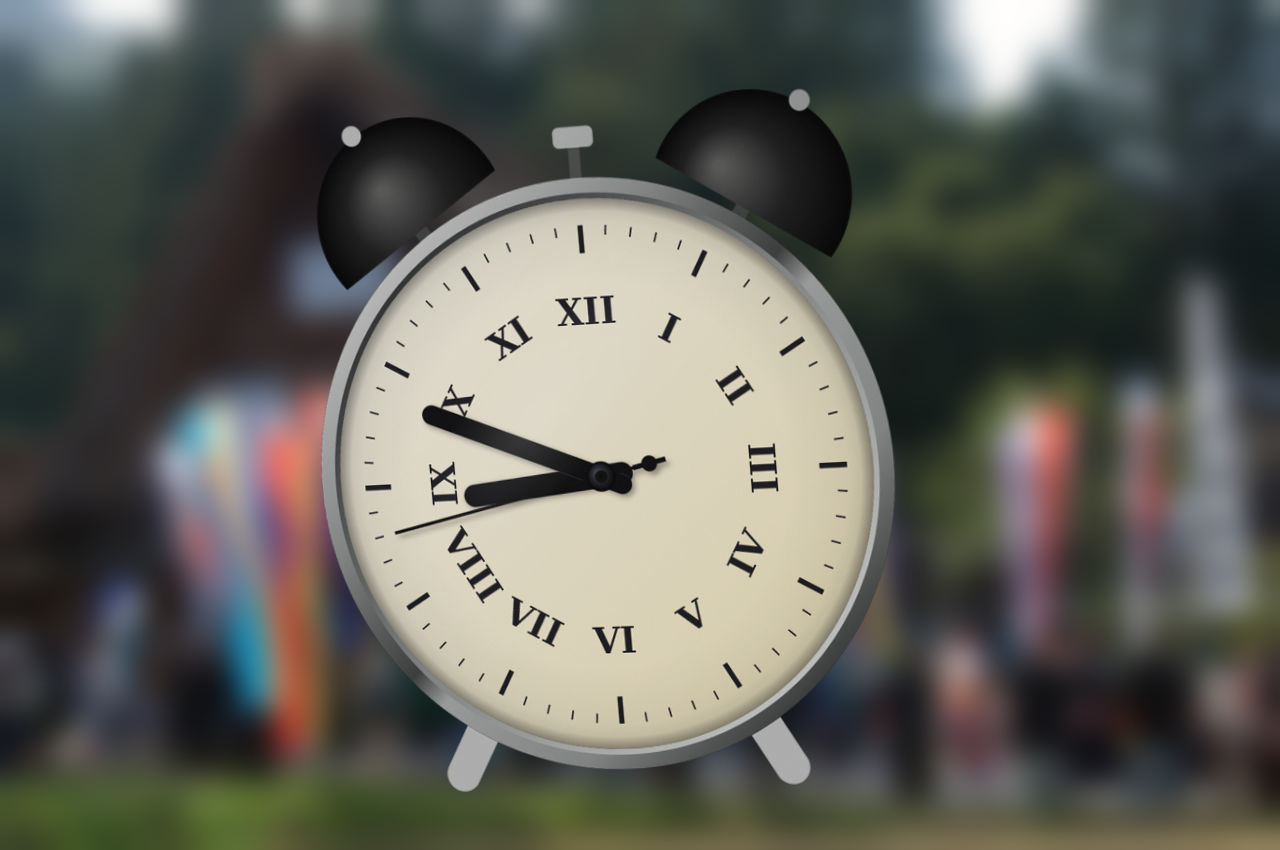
8.48.43
